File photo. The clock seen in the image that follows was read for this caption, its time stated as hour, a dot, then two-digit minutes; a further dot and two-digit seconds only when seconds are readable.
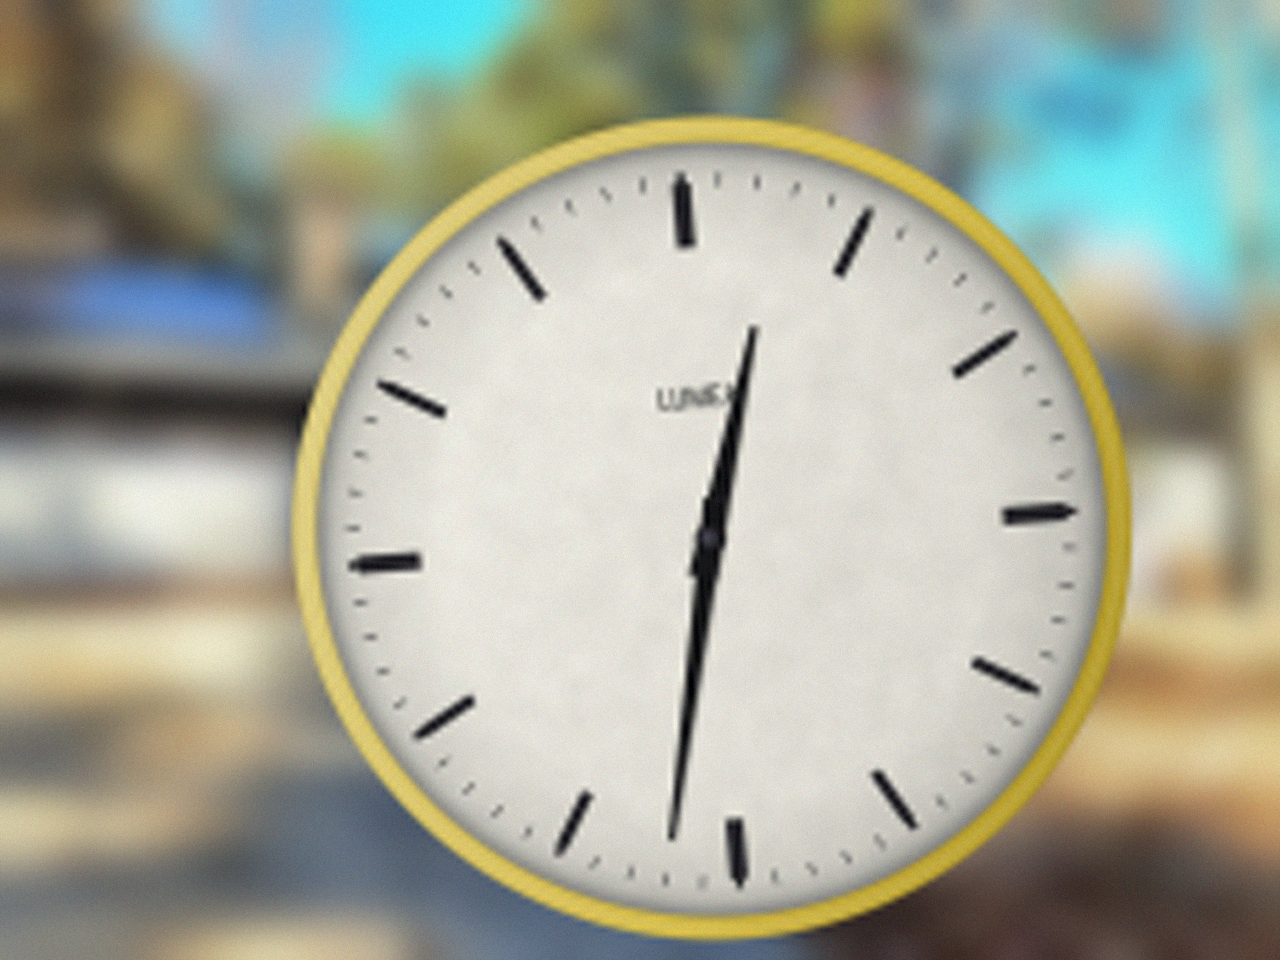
12.32
